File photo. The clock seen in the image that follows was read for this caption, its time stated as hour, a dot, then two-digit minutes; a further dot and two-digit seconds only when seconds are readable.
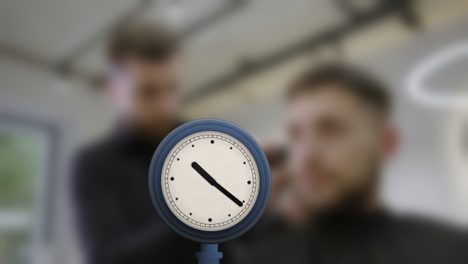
10.21
